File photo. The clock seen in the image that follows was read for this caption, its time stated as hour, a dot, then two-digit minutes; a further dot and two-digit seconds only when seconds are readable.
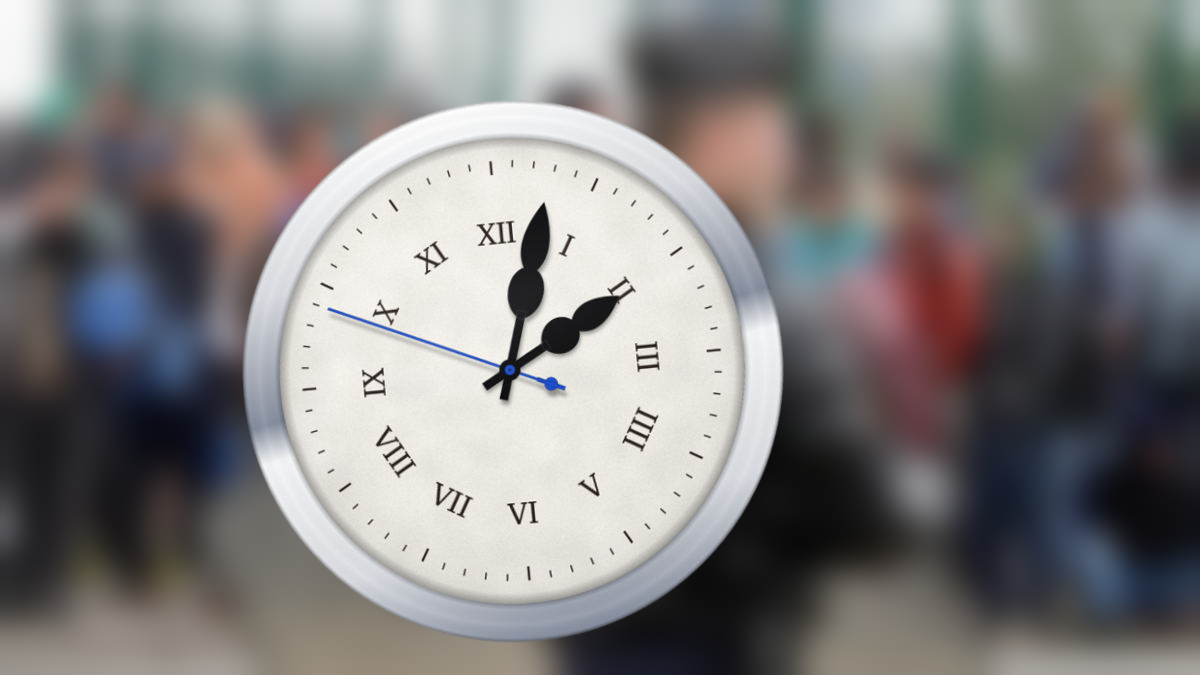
2.02.49
